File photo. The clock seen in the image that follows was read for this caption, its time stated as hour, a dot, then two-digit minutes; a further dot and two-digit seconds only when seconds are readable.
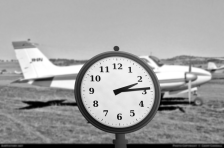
2.14
